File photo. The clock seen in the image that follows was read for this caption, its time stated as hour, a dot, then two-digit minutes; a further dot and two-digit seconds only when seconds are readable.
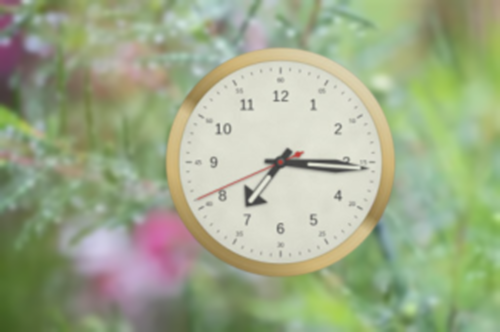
7.15.41
